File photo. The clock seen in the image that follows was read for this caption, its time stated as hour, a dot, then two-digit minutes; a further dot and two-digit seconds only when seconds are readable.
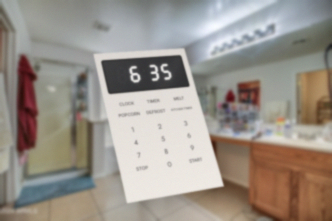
6.35
